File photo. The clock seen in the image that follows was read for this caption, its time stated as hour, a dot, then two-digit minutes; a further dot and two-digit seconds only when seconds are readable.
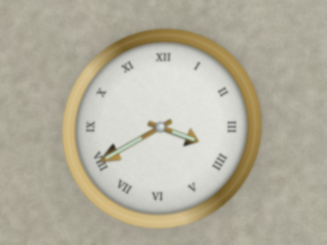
3.40
